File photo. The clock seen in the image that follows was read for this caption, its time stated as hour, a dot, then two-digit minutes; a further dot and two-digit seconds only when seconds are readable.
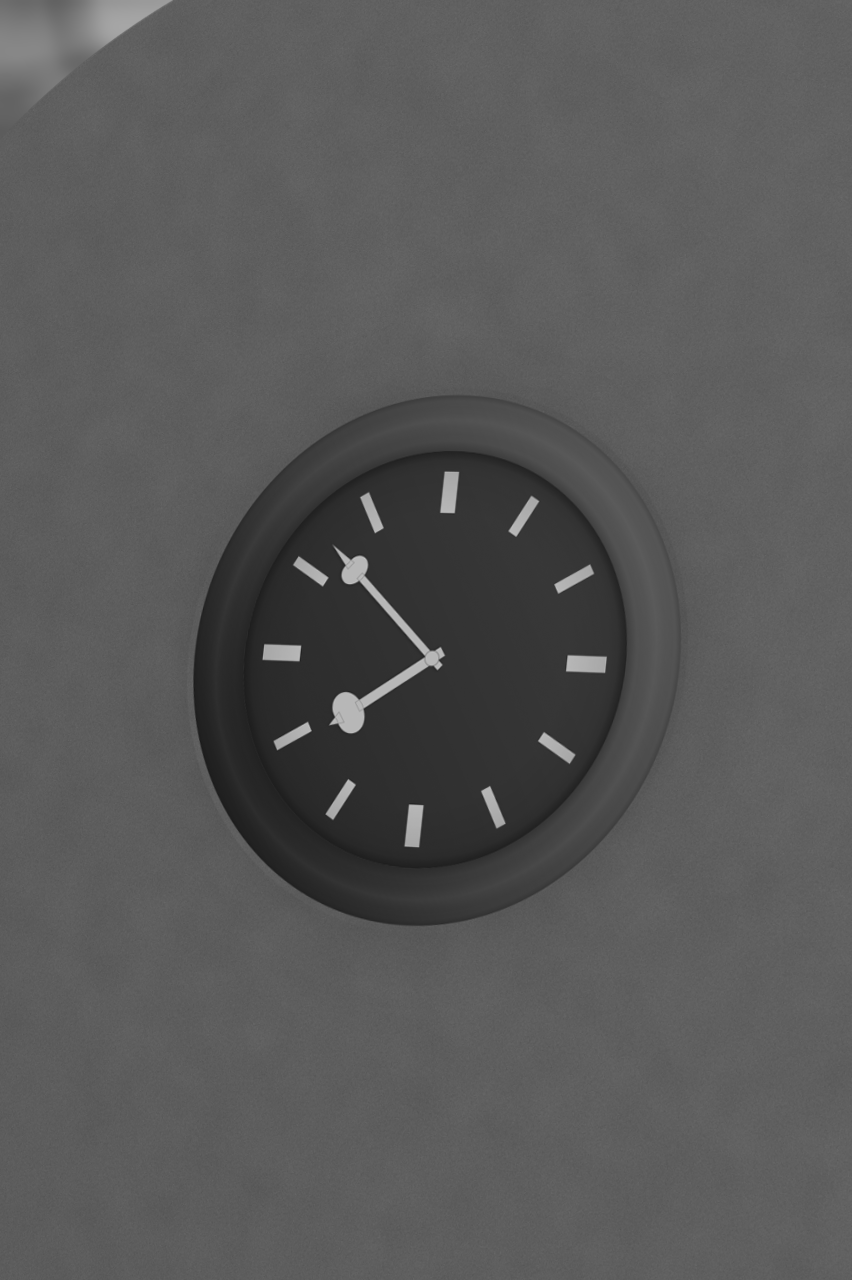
7.52
